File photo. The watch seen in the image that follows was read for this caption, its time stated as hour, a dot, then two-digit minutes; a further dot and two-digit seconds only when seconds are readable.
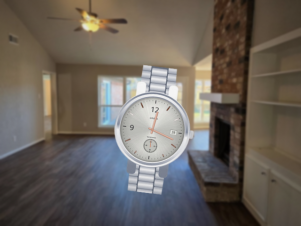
12.18
